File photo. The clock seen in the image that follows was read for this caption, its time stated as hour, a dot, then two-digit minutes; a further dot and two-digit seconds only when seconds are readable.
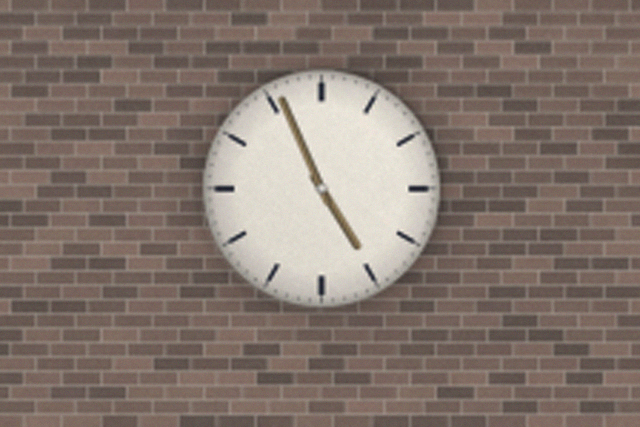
4.56
